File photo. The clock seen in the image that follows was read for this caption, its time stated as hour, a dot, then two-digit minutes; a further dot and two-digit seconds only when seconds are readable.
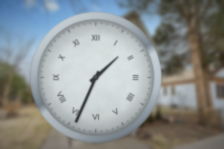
1.34
